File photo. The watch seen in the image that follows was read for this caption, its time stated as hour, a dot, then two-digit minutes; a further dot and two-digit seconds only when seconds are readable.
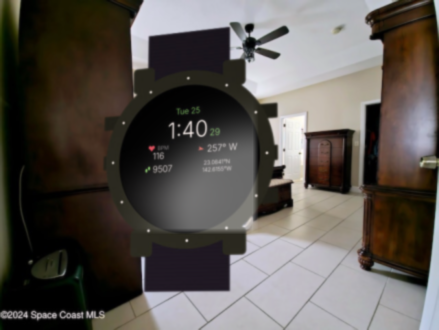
1.40
